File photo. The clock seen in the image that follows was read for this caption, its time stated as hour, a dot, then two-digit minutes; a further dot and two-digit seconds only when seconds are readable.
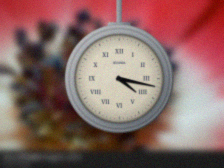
4.17
